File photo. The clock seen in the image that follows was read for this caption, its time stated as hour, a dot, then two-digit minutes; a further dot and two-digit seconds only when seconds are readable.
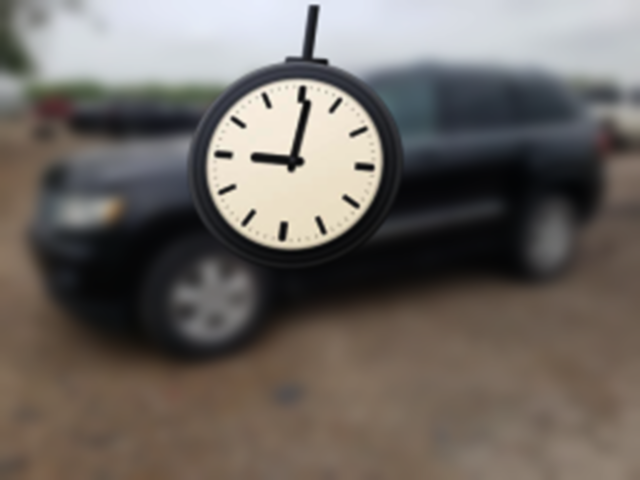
9.01
